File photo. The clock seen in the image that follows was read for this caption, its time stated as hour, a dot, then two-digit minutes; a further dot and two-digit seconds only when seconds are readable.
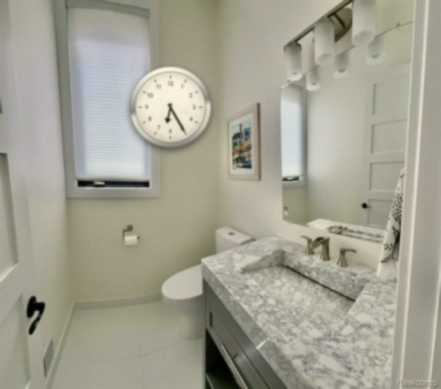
6.25
